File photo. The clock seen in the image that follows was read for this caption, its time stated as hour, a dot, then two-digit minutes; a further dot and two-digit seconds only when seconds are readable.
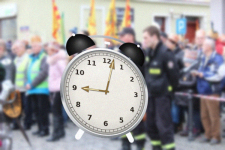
9.02
